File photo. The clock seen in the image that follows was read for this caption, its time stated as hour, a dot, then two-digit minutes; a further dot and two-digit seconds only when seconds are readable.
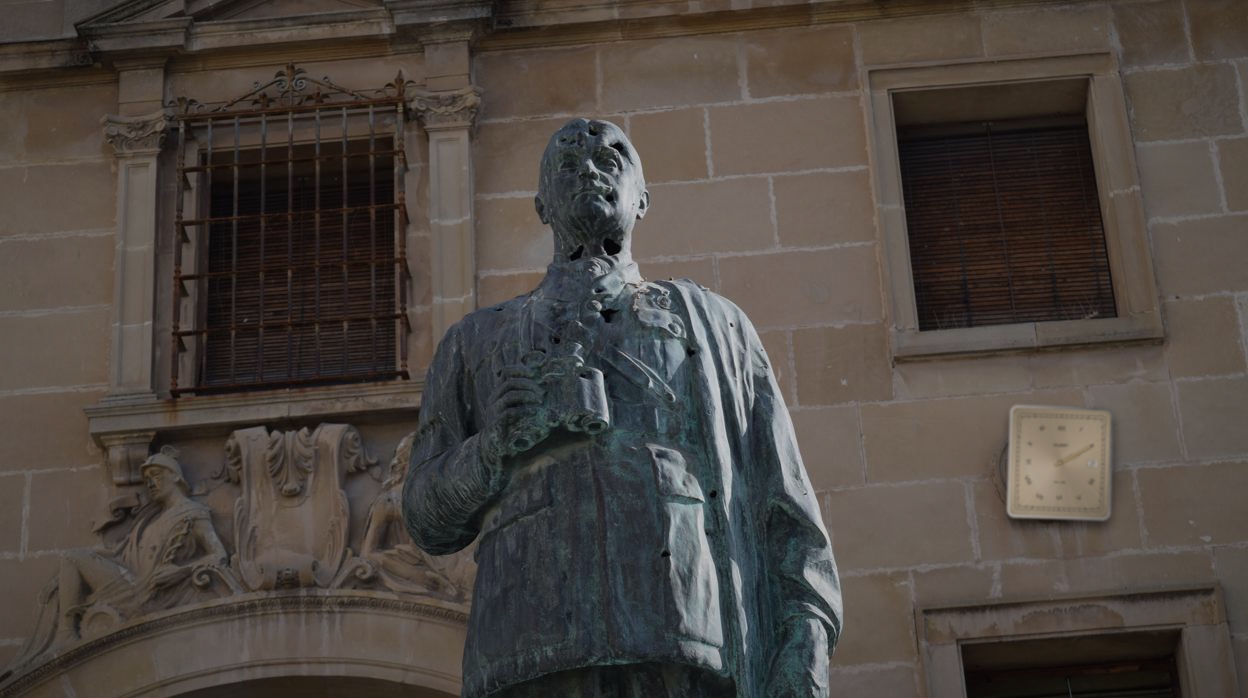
2.10
